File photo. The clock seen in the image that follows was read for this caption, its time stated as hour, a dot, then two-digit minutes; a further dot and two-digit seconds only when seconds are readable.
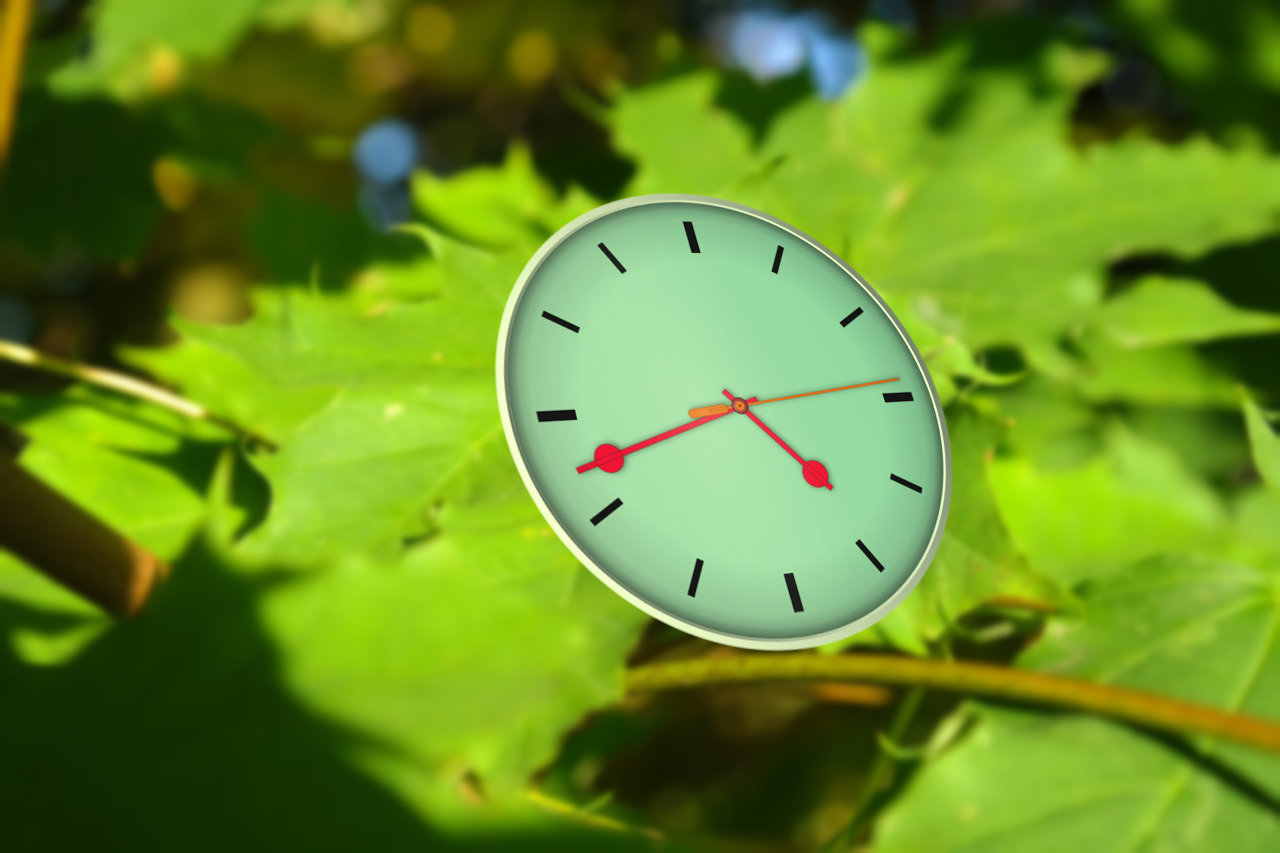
4.42.14
